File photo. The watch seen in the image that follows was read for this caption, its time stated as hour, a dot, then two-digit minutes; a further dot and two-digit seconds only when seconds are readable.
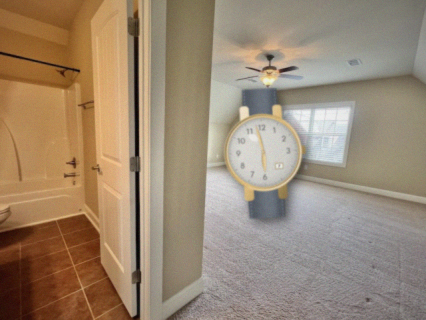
5.58
